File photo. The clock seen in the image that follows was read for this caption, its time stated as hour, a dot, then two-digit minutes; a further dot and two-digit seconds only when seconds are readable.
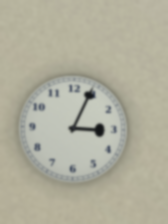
3.04
